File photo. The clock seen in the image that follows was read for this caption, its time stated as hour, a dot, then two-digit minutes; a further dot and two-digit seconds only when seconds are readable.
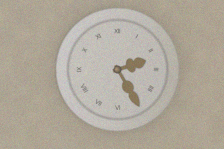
2.25
